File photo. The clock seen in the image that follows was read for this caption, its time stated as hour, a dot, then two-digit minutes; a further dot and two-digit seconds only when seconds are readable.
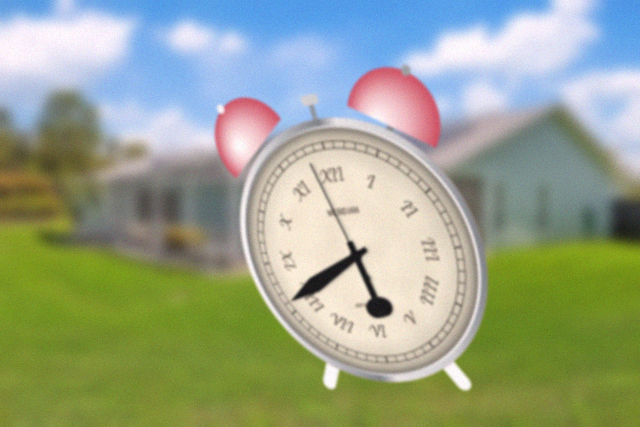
5.40.58
